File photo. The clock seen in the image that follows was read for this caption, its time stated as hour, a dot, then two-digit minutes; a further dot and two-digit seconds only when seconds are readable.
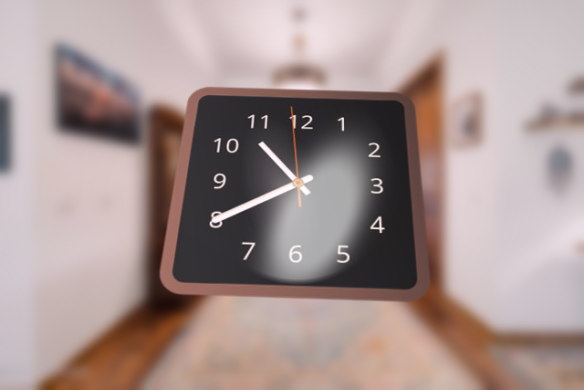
10.39.59
